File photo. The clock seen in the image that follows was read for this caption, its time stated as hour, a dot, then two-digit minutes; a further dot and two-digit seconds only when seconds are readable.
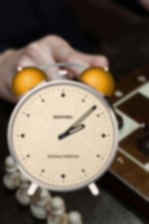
2.08
